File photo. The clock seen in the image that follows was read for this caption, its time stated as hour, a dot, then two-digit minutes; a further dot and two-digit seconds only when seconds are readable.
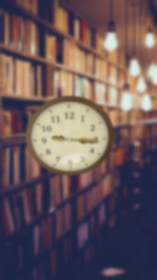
9.16
